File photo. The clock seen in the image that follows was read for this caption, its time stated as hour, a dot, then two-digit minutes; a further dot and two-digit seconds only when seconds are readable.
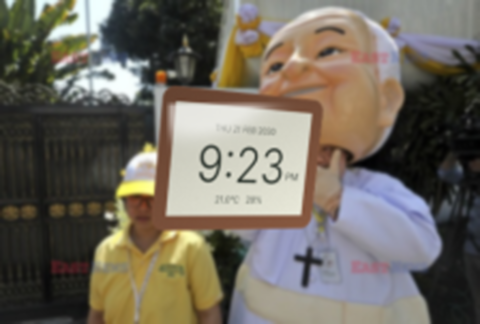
9.23
